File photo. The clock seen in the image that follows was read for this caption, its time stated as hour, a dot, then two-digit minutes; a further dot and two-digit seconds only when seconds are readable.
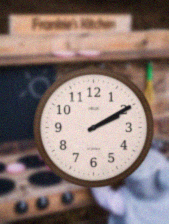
2.10
